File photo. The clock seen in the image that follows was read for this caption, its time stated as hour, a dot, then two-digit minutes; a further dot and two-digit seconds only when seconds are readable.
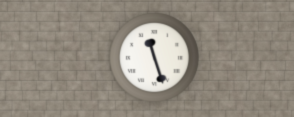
11.27
